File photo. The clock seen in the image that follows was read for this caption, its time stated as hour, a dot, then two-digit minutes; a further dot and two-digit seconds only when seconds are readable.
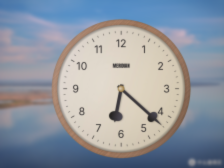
6.22
